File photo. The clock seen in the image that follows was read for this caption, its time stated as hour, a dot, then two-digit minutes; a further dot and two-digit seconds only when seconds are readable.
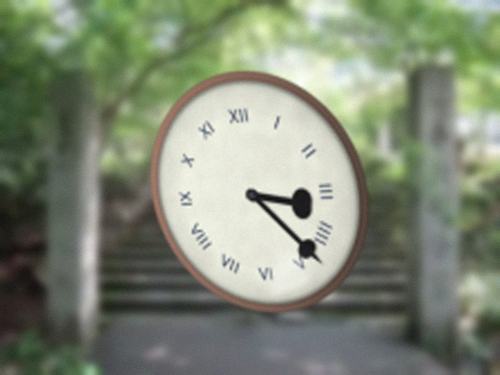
3.23
